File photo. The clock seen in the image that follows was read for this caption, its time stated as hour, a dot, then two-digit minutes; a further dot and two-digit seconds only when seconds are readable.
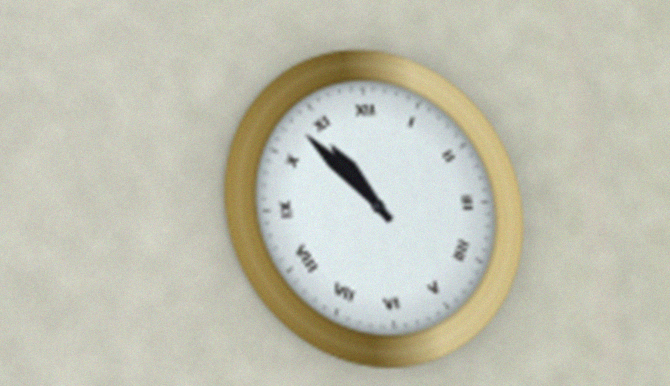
10.53
